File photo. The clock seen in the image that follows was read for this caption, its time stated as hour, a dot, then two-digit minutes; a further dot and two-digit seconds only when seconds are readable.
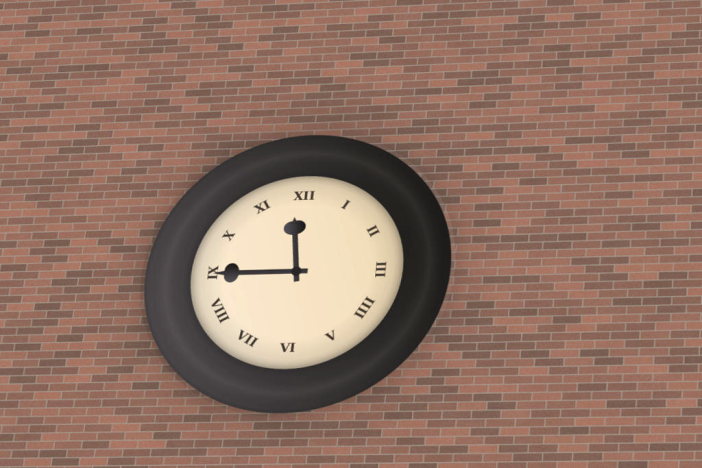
11.45
